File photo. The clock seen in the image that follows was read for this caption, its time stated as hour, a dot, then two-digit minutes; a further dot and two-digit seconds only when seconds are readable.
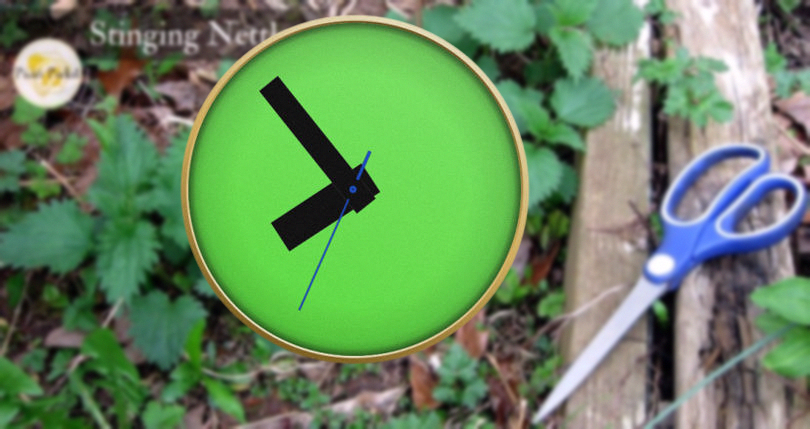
7.53.34
